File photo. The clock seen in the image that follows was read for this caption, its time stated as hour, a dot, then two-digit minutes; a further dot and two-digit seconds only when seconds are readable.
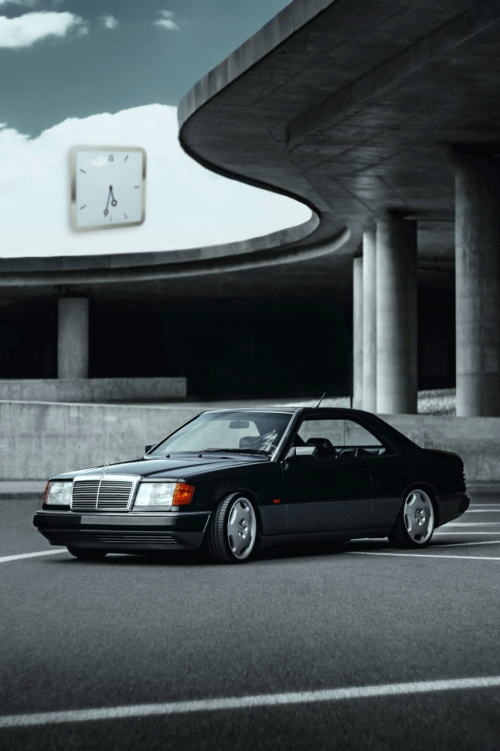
5.32
